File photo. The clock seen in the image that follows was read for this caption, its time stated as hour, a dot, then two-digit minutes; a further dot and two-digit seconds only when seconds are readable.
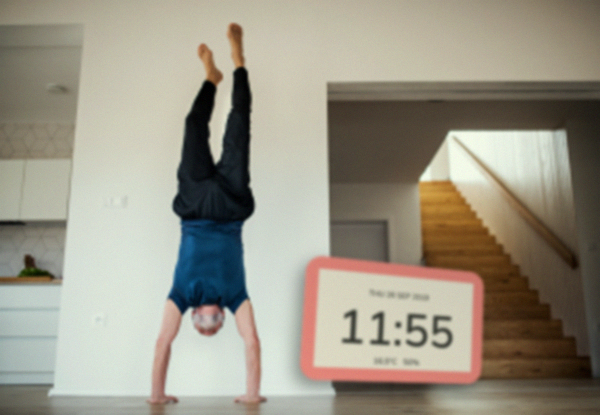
11.55
